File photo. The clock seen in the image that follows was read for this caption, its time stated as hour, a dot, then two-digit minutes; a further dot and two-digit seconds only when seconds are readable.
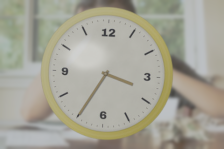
3.35
